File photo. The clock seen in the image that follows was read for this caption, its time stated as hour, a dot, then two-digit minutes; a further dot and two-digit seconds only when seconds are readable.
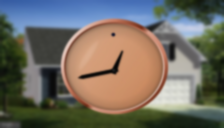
12.43
